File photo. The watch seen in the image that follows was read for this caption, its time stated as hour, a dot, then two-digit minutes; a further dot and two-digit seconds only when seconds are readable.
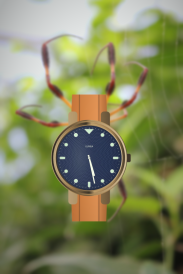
5.28
